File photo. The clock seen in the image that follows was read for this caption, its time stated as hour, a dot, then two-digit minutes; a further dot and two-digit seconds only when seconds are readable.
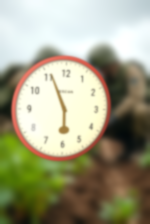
5.56
